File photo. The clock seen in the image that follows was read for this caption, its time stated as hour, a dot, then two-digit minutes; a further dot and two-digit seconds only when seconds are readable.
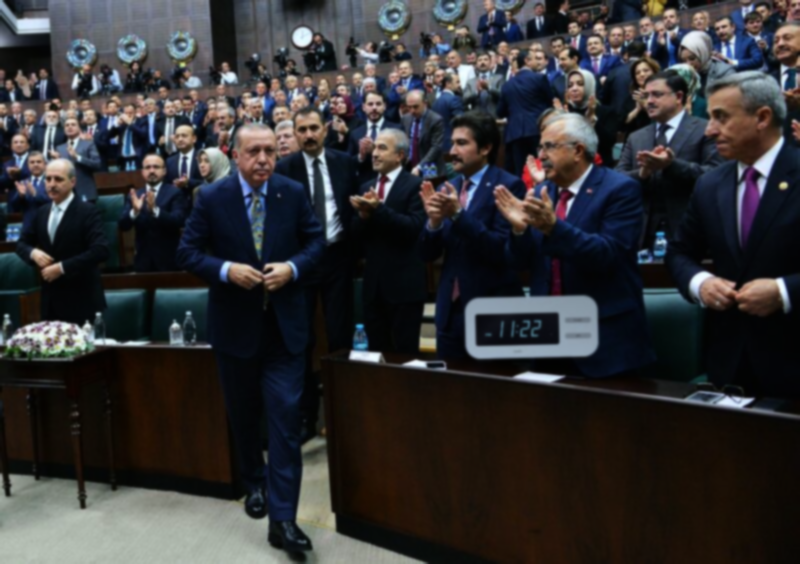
11.22
